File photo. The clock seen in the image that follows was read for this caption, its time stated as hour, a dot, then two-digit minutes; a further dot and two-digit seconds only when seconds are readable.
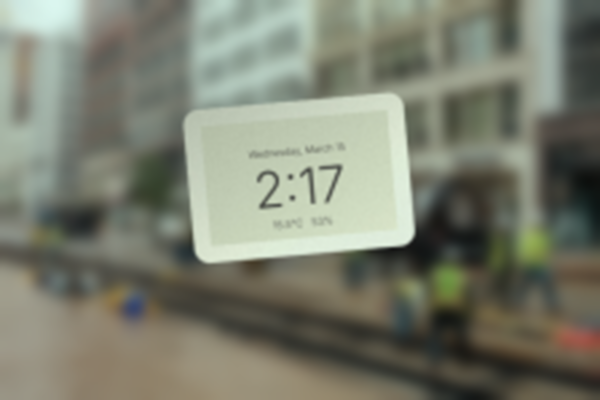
2.17
